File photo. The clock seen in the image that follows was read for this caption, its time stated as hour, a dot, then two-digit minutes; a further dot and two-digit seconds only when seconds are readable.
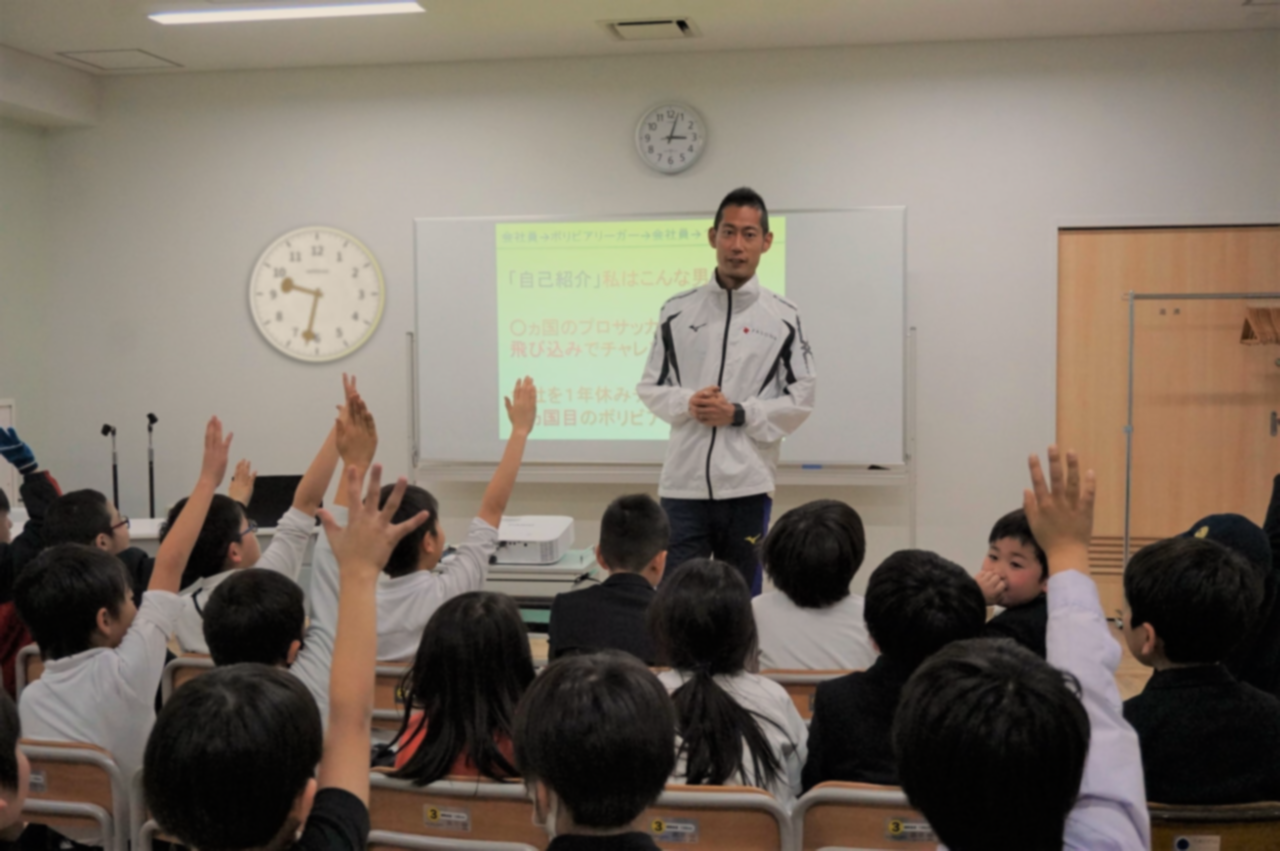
9.32
